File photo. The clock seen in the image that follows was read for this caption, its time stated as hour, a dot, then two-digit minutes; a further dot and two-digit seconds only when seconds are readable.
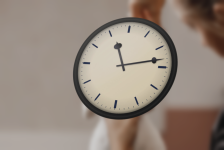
11.13
